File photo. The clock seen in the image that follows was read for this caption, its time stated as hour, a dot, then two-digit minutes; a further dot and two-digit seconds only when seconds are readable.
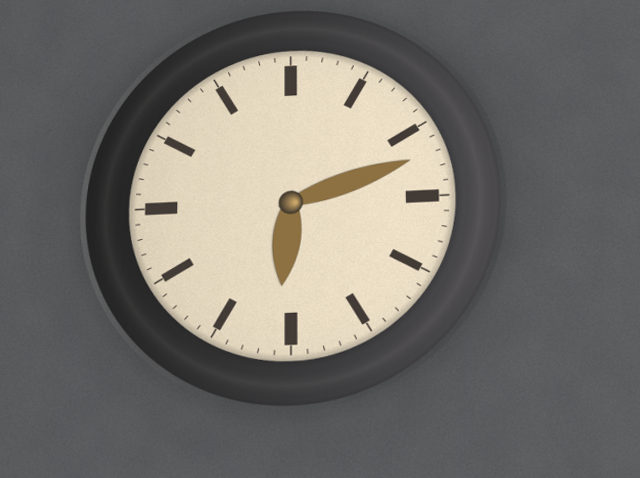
6.12
